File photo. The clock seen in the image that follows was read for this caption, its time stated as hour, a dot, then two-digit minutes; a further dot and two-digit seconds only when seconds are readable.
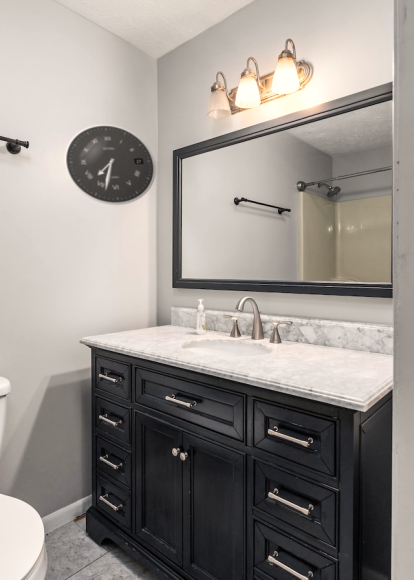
7.33
